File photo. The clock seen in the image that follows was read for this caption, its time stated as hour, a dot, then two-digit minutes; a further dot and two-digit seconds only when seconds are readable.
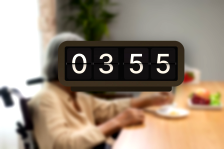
3.55
